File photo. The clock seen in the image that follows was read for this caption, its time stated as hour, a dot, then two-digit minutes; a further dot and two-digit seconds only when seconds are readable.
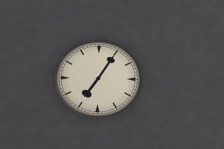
7.05
